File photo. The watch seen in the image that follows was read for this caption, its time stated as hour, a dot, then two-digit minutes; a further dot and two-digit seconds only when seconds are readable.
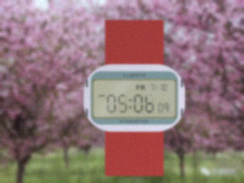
5.06
